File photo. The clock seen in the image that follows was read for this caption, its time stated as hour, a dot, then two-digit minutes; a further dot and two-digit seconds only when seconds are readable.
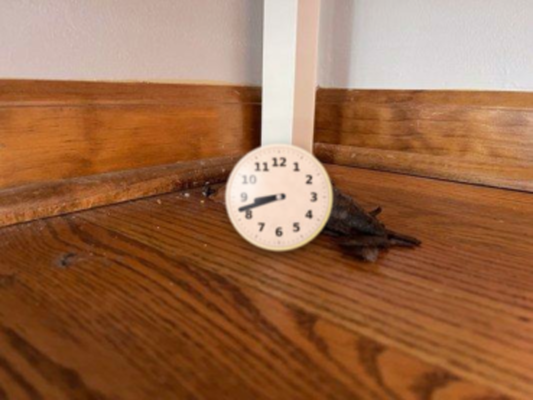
8.42
